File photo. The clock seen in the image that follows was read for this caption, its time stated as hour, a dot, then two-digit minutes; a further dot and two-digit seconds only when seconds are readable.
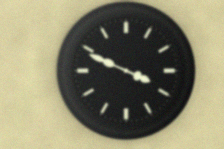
3.49
